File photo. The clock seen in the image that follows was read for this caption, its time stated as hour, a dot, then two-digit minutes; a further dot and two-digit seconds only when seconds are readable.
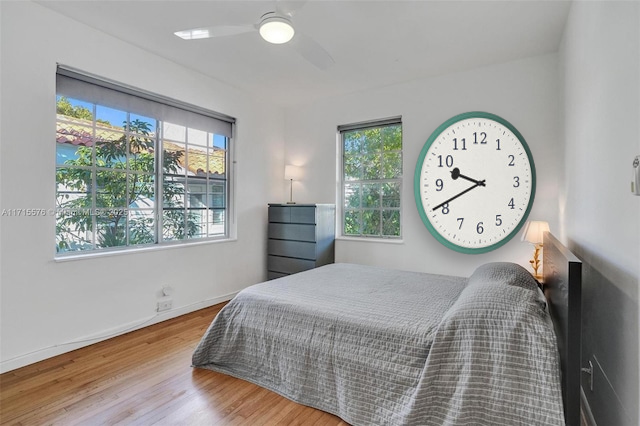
9.41
